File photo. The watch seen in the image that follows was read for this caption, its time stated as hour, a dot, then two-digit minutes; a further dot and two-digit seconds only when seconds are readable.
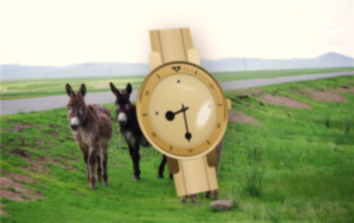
8.30
